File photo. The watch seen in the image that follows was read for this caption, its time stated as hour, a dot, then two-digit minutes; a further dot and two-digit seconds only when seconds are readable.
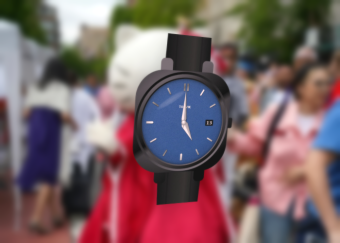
5.00
